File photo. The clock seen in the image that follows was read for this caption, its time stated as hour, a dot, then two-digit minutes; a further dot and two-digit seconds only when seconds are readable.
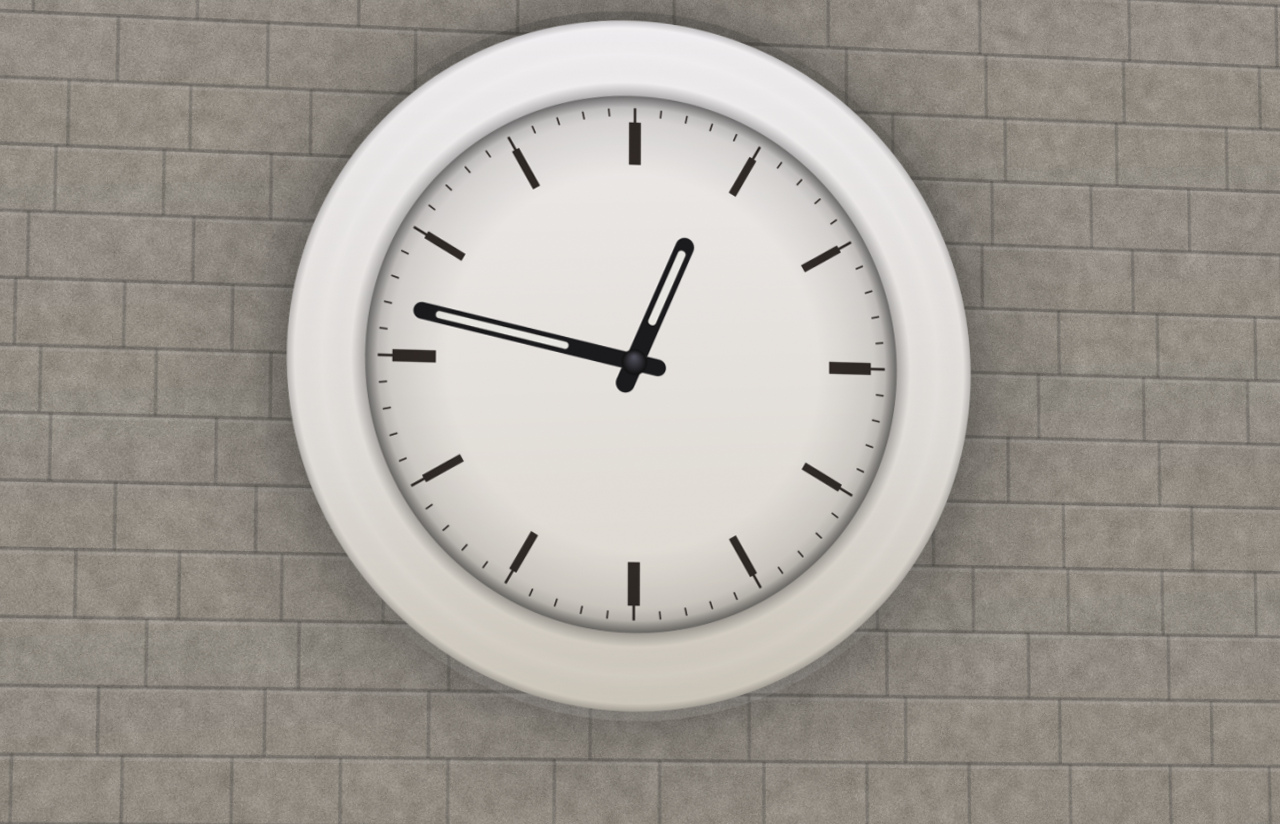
12.47
